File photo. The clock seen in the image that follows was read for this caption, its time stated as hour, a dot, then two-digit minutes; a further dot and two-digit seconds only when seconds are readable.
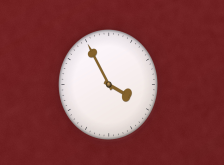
3.55
